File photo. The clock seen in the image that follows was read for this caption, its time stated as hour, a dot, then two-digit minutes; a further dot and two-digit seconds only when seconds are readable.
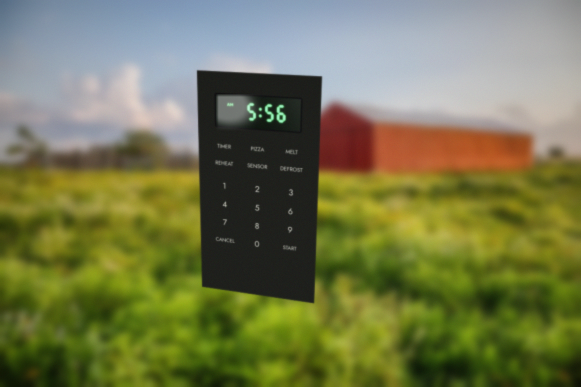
5.56
